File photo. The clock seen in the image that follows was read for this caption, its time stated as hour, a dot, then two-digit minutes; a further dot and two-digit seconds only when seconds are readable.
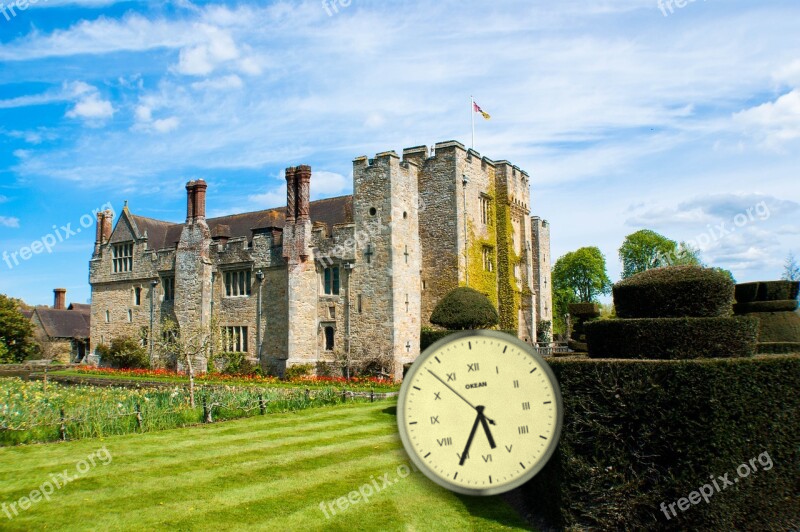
5.34.53
